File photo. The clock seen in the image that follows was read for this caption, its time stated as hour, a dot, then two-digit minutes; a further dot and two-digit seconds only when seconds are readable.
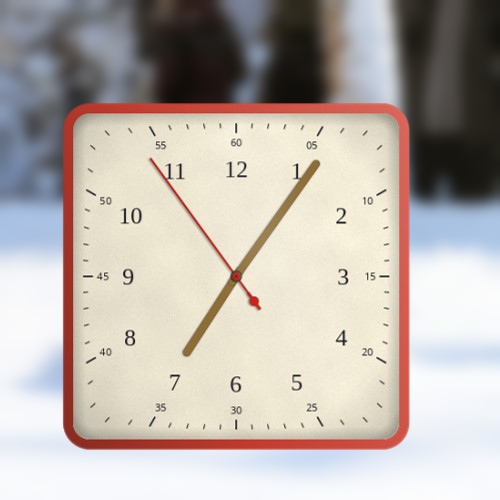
7.05.54
